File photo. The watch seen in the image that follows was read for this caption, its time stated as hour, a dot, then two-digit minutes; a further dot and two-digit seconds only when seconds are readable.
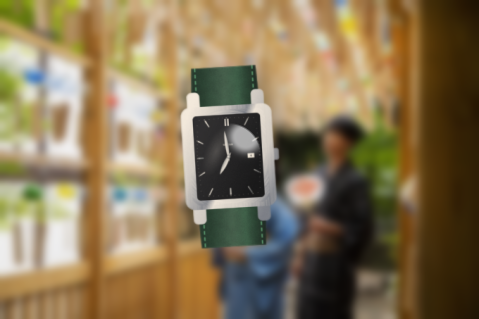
6.59
